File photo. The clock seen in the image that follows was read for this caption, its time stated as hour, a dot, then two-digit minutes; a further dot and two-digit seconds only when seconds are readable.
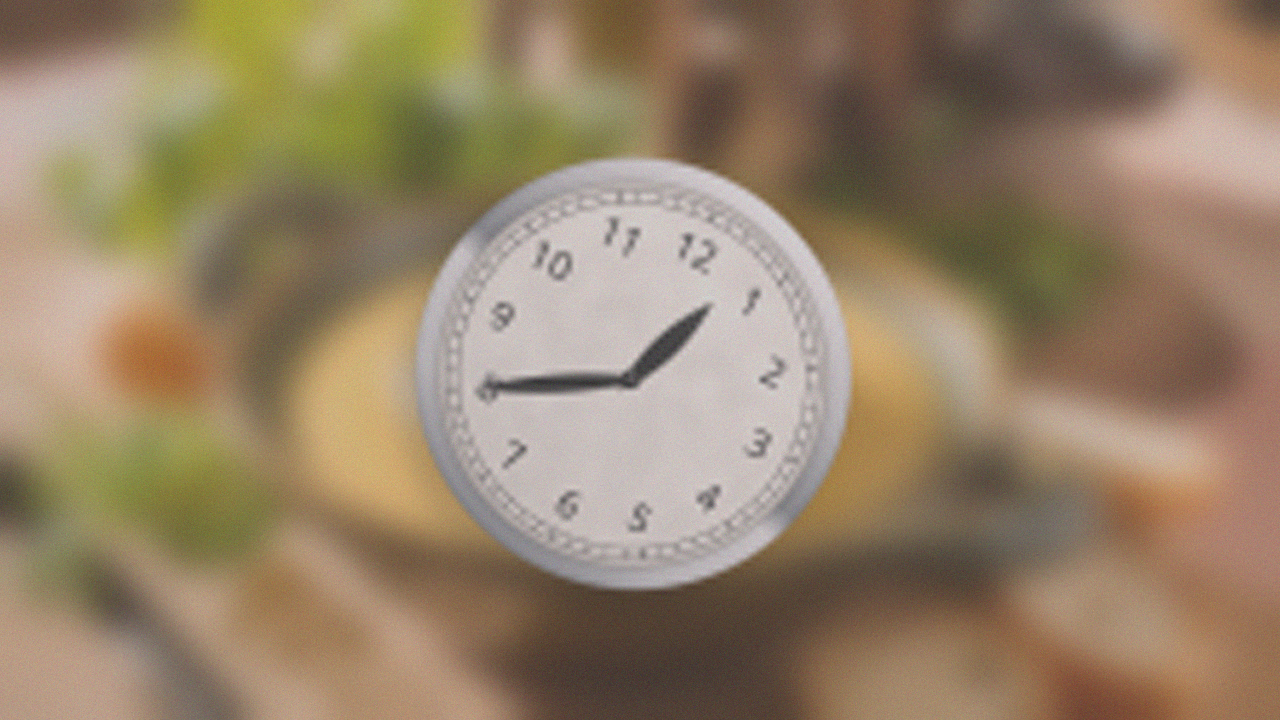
12.40
